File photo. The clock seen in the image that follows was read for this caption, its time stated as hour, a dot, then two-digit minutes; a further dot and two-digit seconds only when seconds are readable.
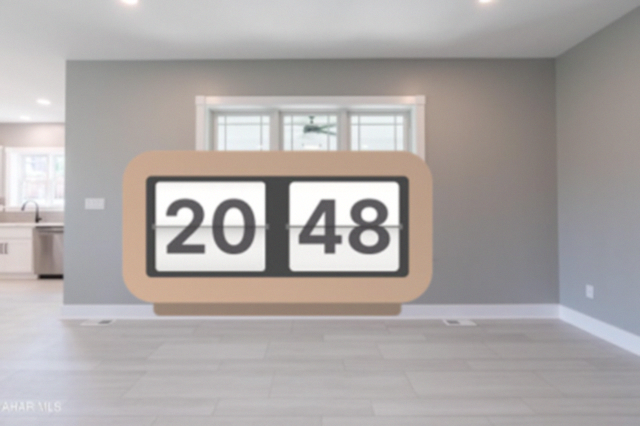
20.48
